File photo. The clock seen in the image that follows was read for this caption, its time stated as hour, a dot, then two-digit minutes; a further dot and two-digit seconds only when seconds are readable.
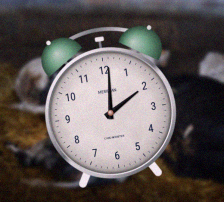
2.01
